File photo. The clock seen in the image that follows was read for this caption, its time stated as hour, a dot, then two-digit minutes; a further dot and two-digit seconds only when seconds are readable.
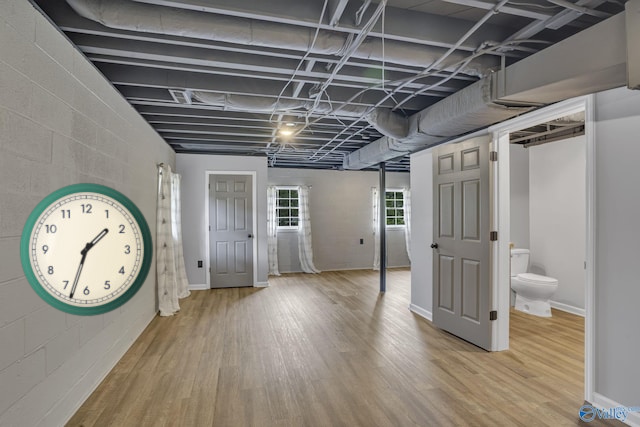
1.33
